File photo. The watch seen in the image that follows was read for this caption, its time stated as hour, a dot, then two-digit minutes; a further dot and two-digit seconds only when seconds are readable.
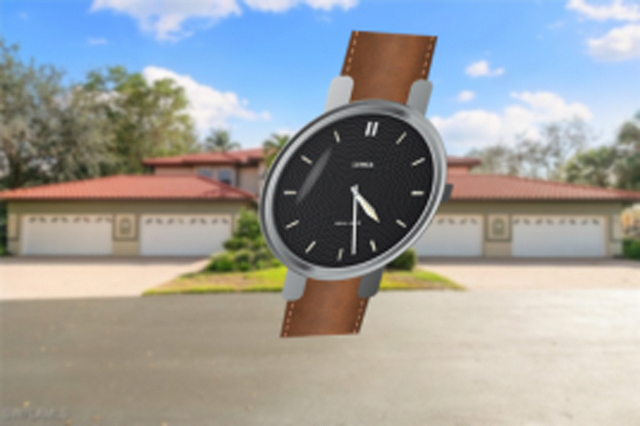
4.28
